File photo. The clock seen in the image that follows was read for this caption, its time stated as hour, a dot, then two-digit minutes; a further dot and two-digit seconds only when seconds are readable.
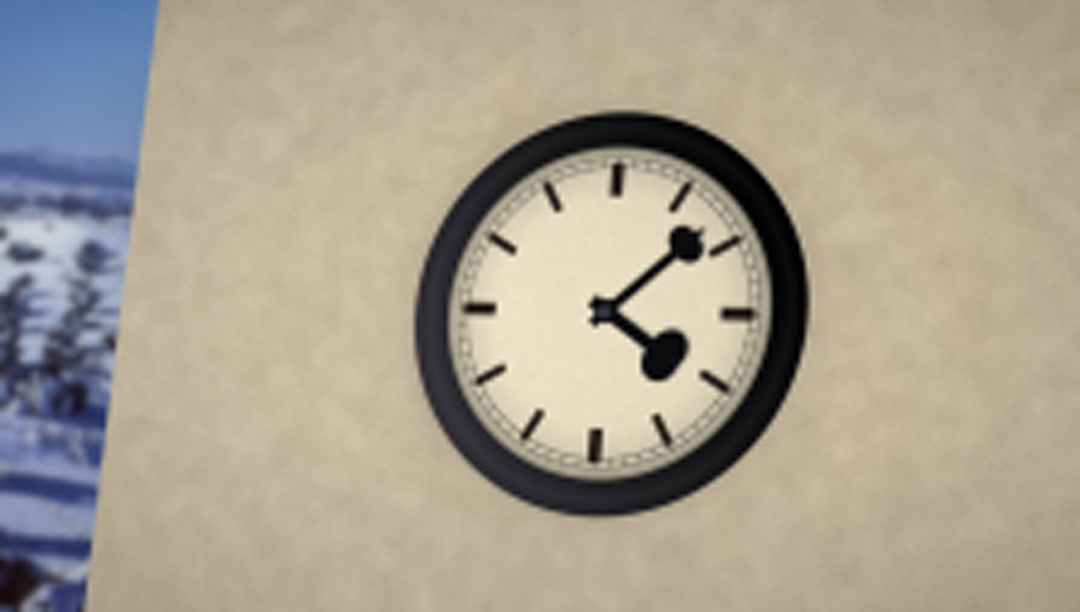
4.08
